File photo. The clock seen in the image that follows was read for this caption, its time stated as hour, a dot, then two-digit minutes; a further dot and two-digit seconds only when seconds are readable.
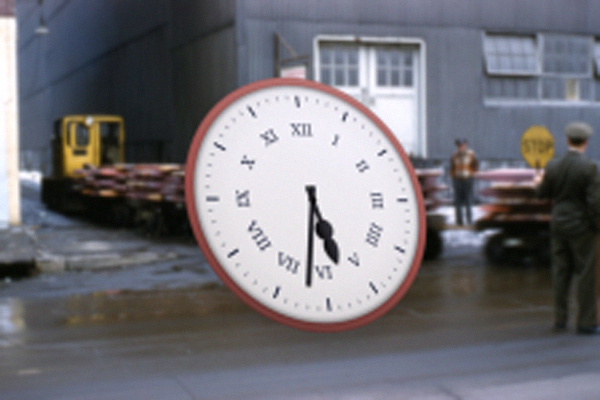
5.32
